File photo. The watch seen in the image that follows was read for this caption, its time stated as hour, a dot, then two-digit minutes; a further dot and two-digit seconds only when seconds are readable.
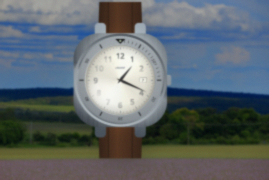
1.19
